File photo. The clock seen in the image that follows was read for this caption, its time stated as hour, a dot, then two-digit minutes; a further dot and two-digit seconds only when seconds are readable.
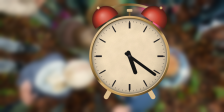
5.21
